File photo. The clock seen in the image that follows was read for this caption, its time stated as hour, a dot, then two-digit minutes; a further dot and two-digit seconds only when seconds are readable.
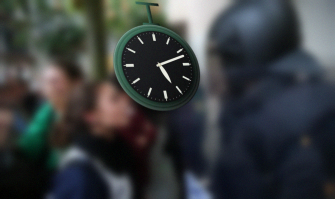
5.12
